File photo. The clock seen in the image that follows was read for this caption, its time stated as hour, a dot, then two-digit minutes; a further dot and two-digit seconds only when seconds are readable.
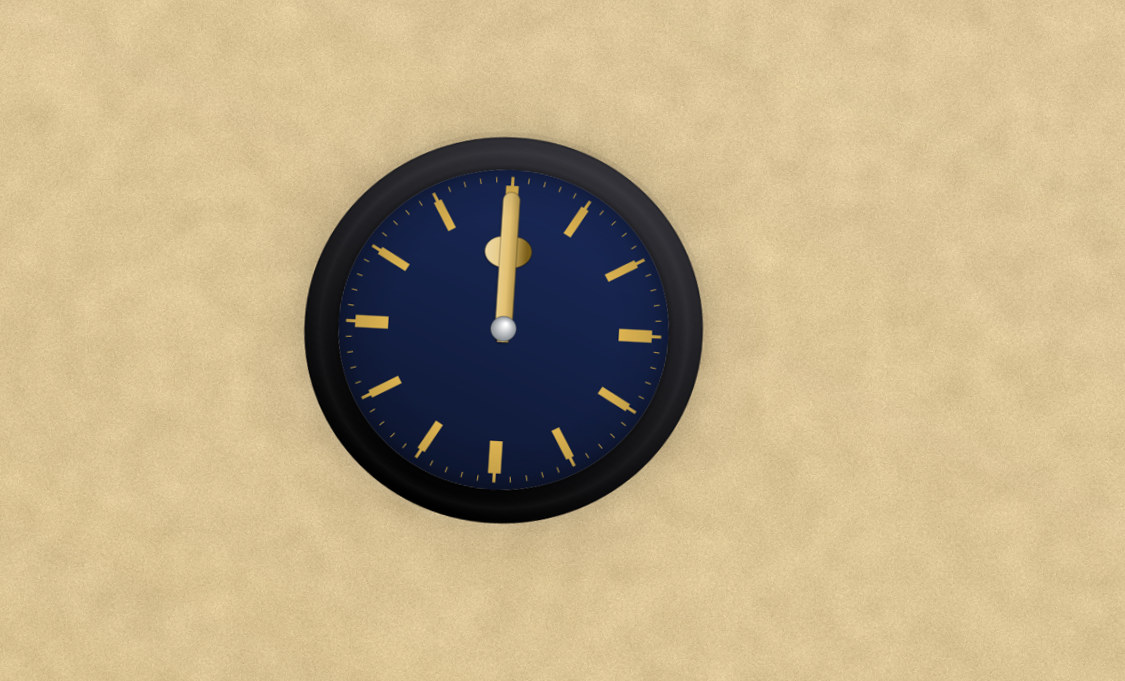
12.00
